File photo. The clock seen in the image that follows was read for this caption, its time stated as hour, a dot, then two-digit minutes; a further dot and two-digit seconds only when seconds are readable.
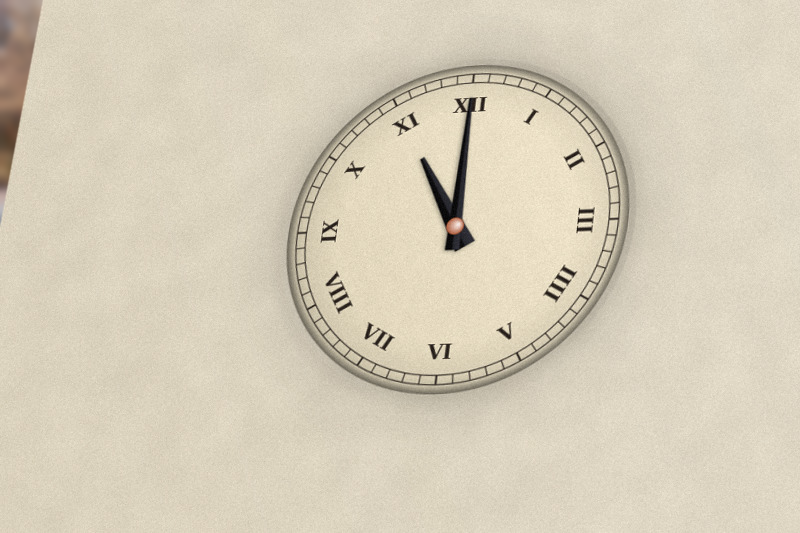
11.00
